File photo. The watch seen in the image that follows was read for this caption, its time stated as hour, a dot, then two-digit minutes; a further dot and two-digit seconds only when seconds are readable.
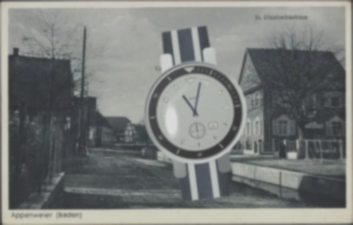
11.03
